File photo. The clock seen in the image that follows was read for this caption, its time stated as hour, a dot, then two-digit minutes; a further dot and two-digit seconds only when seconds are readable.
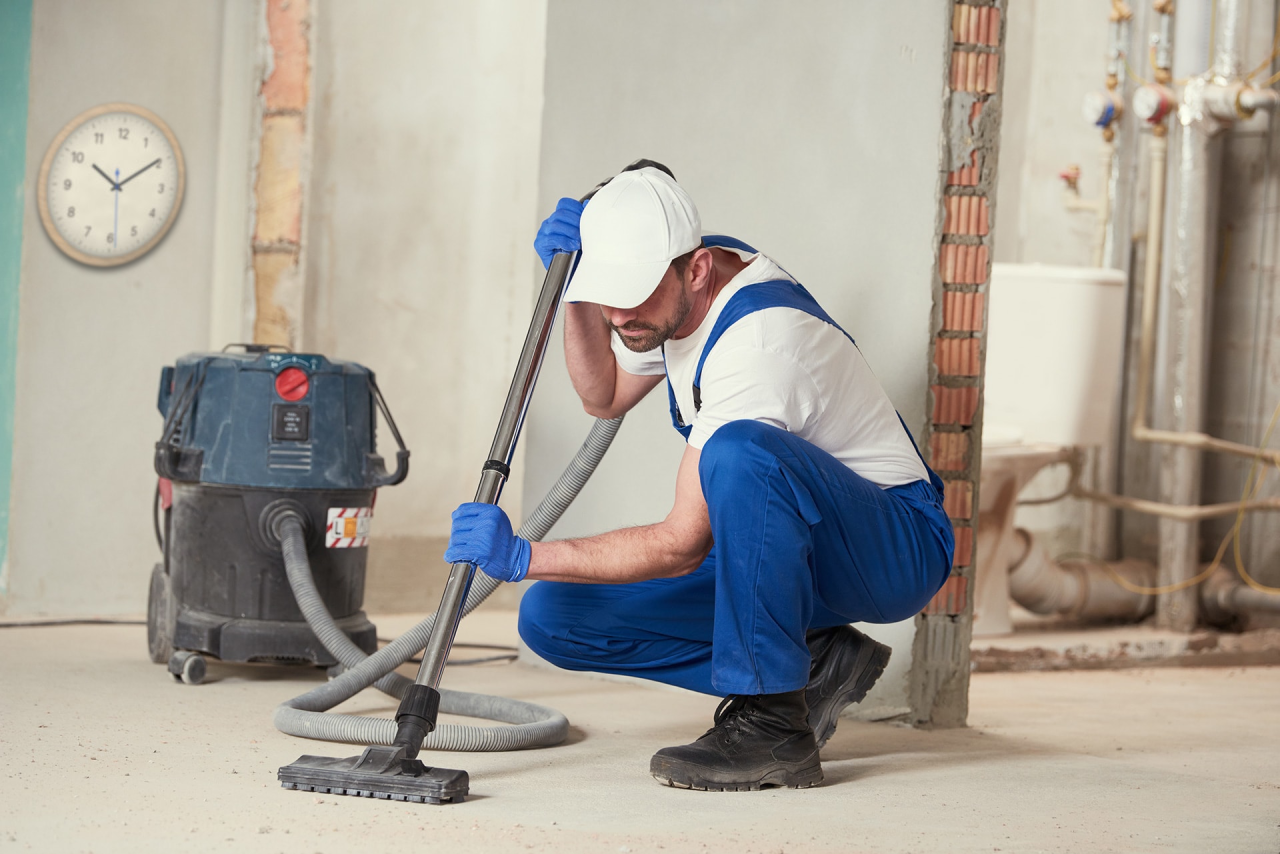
10.09.29
